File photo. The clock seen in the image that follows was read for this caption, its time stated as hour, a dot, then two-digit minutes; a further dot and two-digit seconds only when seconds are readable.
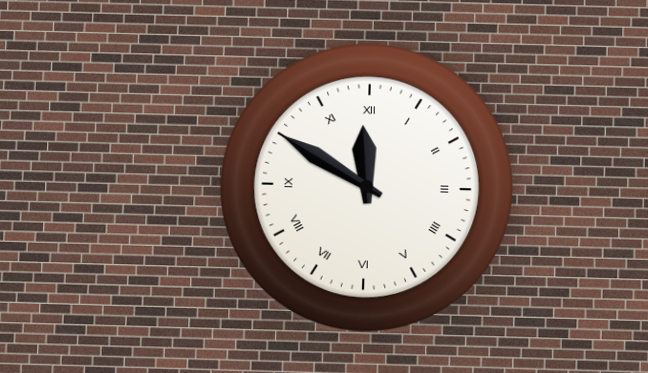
11.50
